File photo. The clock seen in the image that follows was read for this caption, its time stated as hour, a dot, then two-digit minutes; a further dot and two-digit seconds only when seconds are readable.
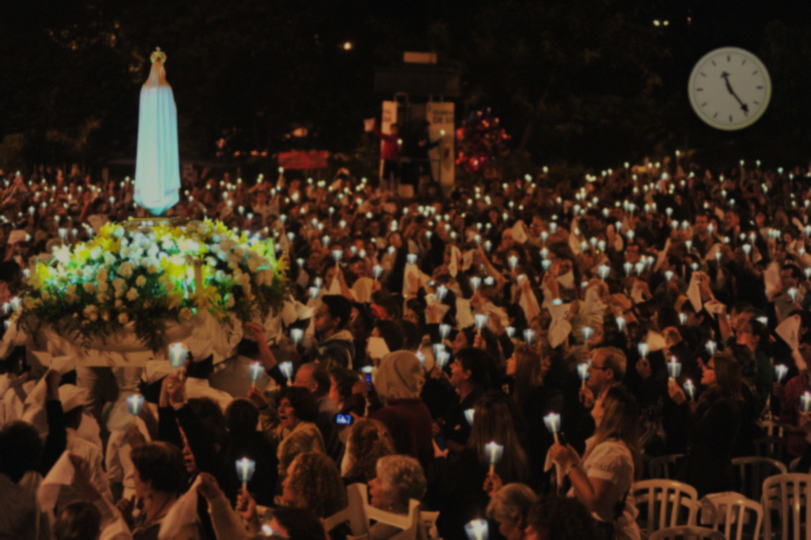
11.24
